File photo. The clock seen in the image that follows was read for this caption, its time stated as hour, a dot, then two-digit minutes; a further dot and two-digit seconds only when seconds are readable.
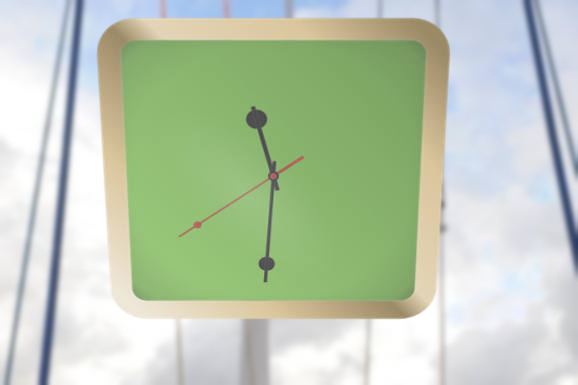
11.30.39
